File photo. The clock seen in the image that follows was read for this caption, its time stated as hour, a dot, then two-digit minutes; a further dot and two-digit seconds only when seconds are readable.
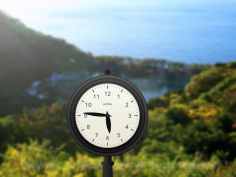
5.46
